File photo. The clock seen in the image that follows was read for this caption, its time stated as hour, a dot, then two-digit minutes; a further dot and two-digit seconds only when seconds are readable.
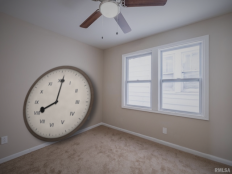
8.01
